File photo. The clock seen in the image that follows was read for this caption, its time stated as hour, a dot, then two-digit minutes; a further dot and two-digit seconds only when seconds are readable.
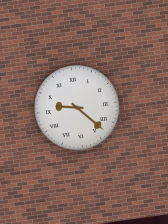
9.23
